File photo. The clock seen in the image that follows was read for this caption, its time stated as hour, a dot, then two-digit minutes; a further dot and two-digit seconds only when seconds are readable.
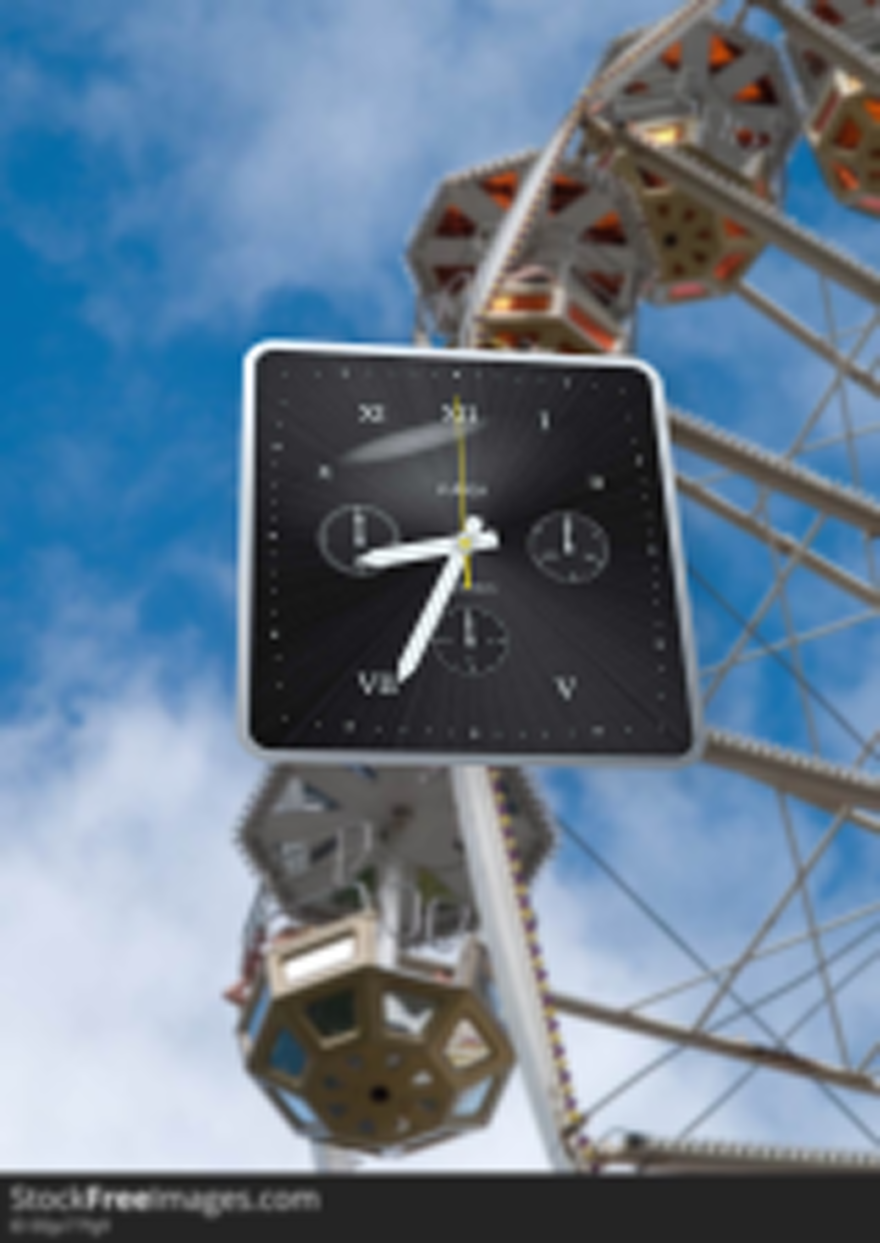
8.34
